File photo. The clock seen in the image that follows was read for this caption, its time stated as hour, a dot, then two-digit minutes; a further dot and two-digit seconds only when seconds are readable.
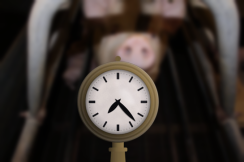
7.23
